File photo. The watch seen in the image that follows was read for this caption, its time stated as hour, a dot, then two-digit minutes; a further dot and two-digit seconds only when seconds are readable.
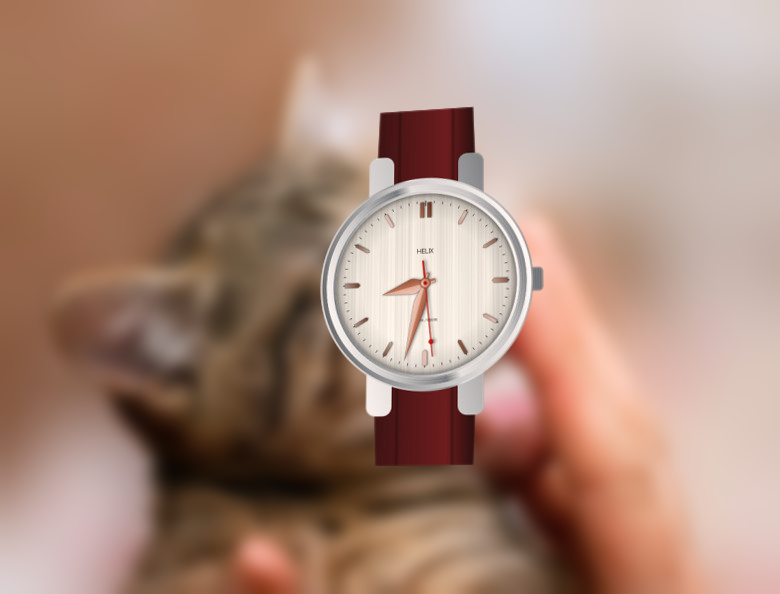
8.32.29
